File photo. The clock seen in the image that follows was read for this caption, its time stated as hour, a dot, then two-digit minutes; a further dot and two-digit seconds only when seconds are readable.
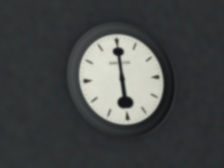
6.00
